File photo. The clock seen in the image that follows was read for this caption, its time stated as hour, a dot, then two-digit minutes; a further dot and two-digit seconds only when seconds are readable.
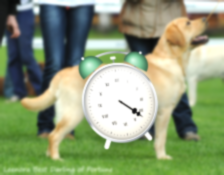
4.22
